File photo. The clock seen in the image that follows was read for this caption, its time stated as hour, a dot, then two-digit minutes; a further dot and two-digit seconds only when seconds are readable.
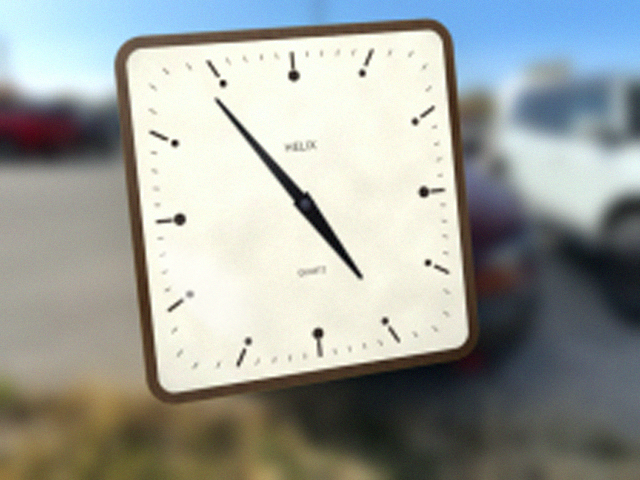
4.54
